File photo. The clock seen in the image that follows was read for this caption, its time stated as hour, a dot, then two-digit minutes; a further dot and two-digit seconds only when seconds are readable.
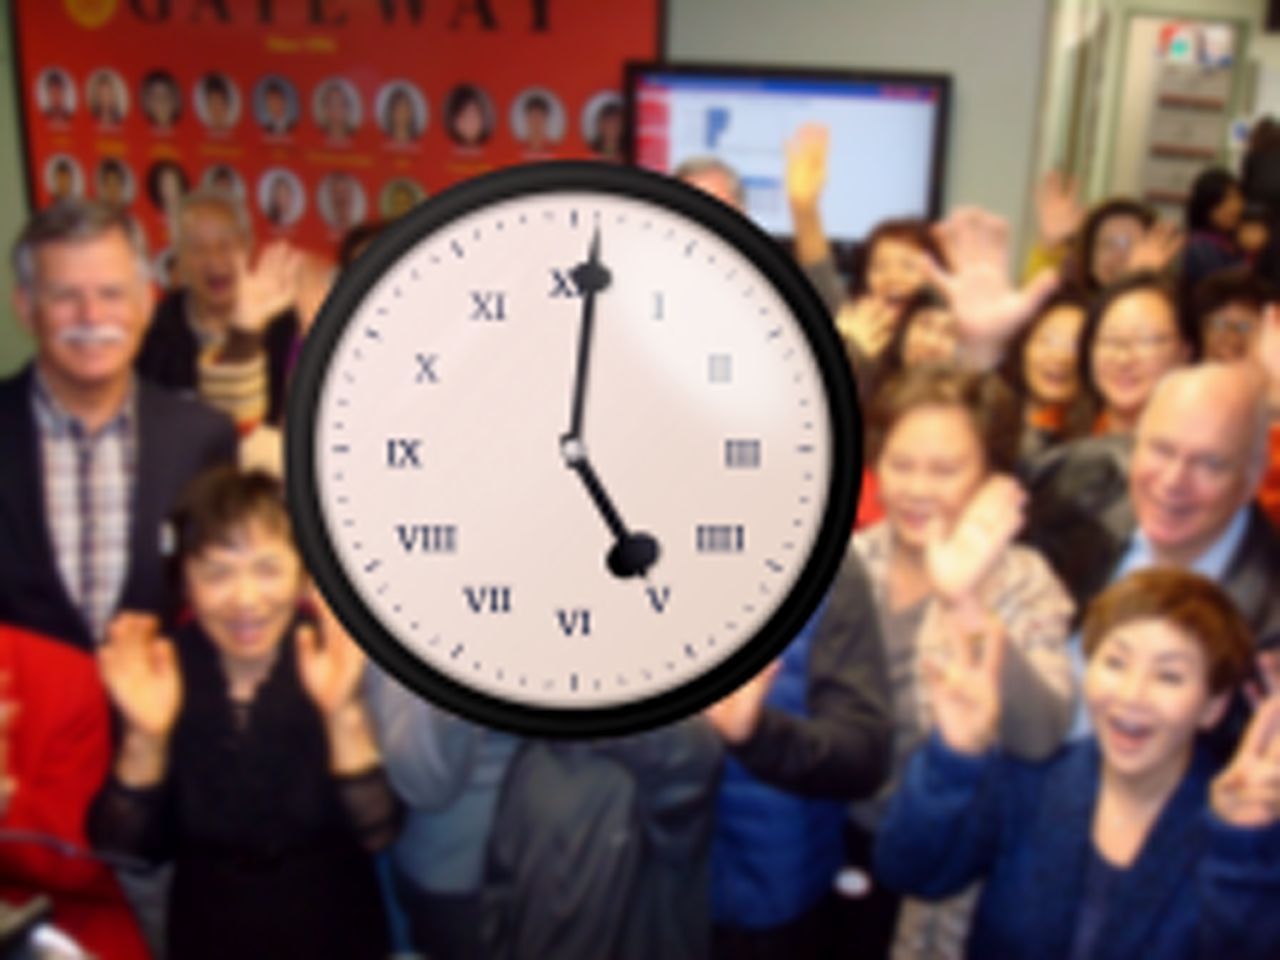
5.01
